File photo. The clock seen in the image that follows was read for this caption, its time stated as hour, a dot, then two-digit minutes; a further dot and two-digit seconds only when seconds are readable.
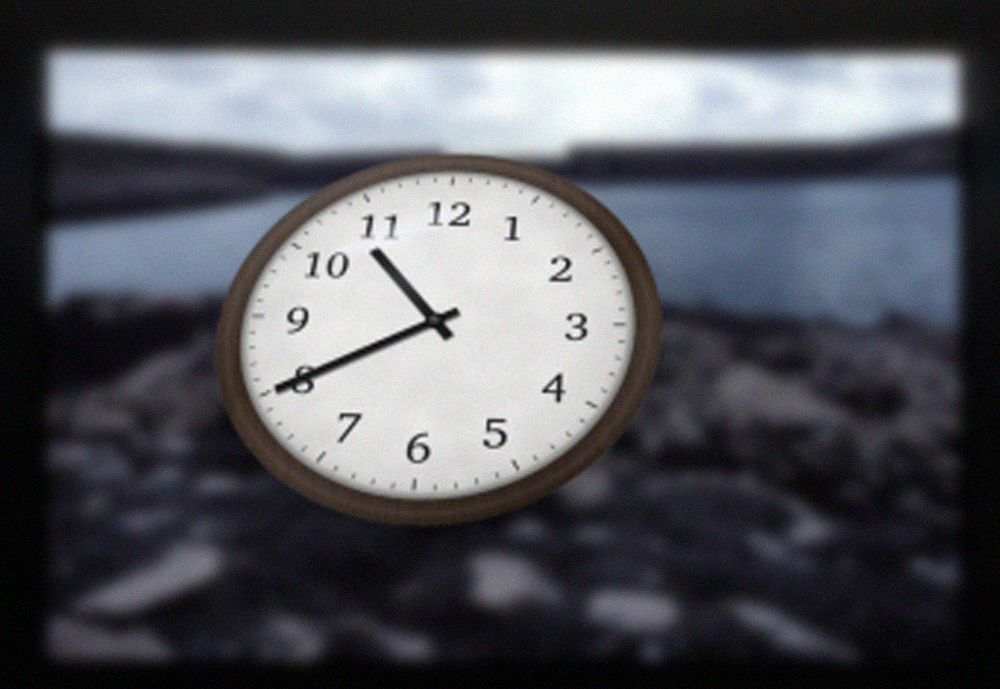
10.40
